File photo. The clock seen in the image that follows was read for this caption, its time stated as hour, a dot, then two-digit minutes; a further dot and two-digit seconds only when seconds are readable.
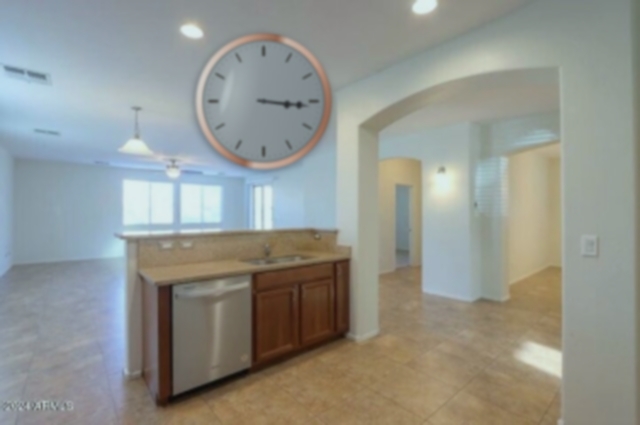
3.16
